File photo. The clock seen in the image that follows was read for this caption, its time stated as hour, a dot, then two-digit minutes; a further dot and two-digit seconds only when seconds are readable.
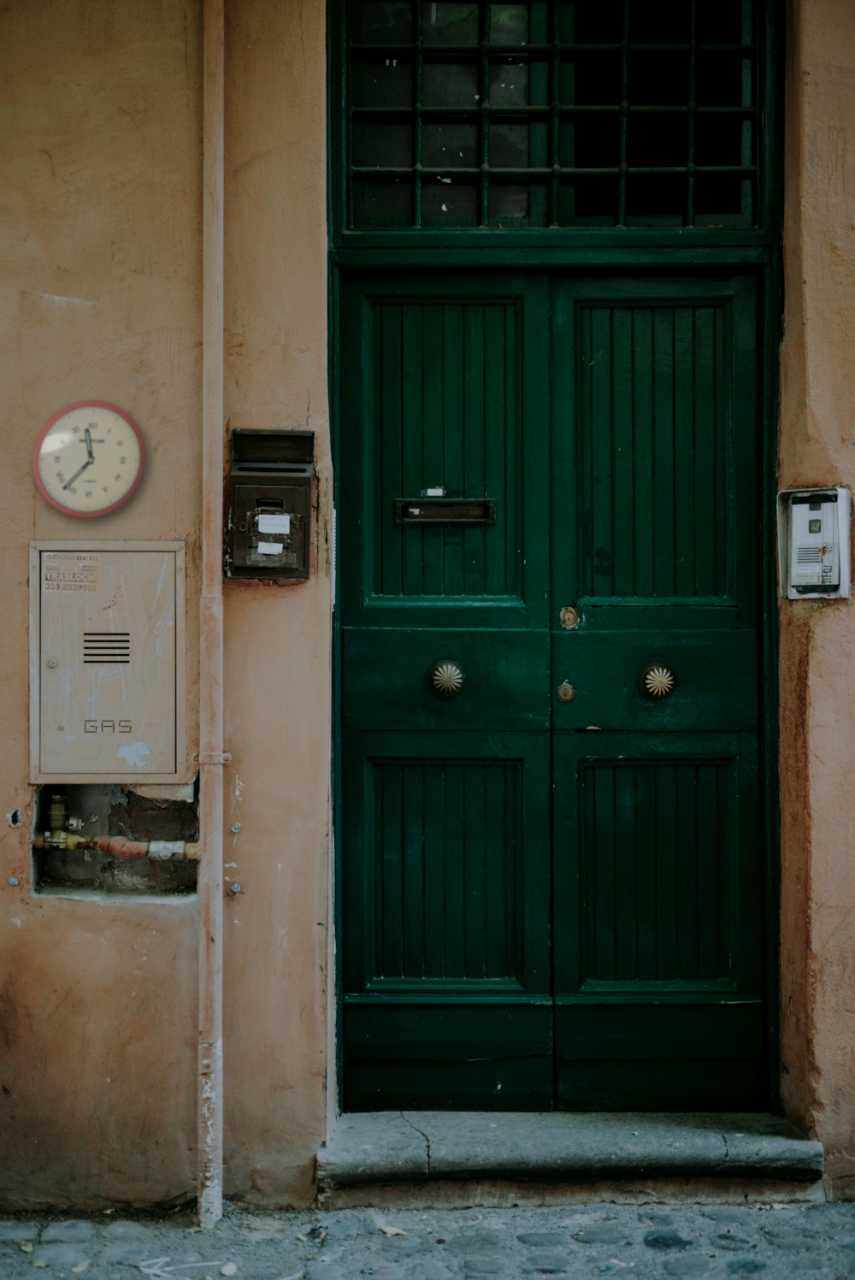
11.37
